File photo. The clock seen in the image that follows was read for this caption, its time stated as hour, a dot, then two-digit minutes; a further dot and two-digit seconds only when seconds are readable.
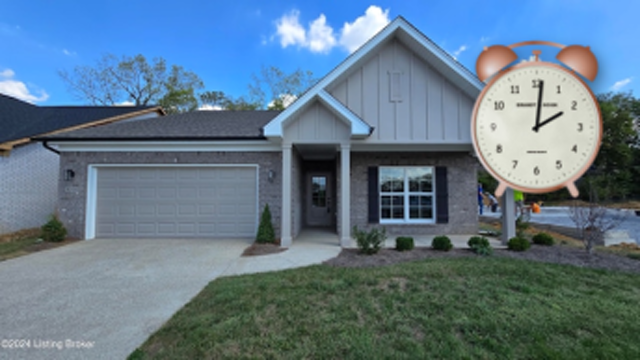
2.01
